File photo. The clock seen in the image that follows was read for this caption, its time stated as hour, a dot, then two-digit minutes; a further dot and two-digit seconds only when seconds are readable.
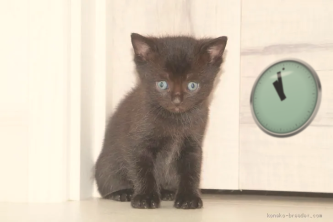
10.58
